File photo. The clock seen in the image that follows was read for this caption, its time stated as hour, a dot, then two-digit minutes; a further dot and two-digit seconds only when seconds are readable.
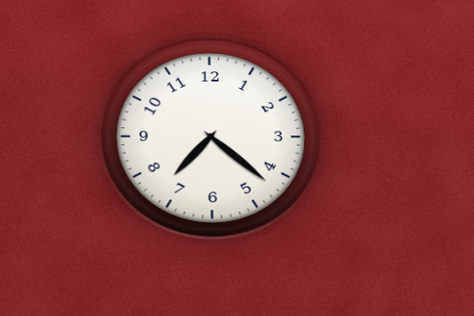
7.22
